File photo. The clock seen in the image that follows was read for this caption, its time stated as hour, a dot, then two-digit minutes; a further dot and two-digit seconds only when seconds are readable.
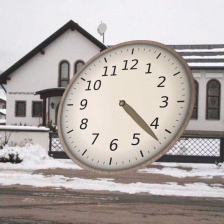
4.22
